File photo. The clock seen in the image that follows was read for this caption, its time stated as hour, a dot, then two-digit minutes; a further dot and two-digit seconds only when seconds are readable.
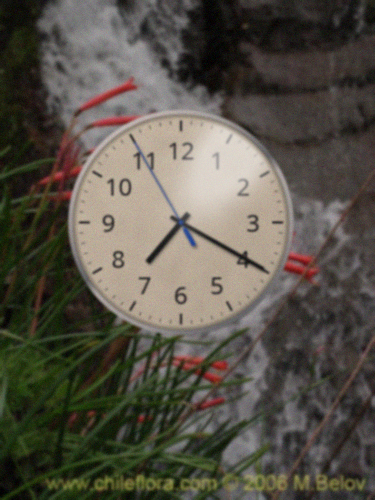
7.19.55
